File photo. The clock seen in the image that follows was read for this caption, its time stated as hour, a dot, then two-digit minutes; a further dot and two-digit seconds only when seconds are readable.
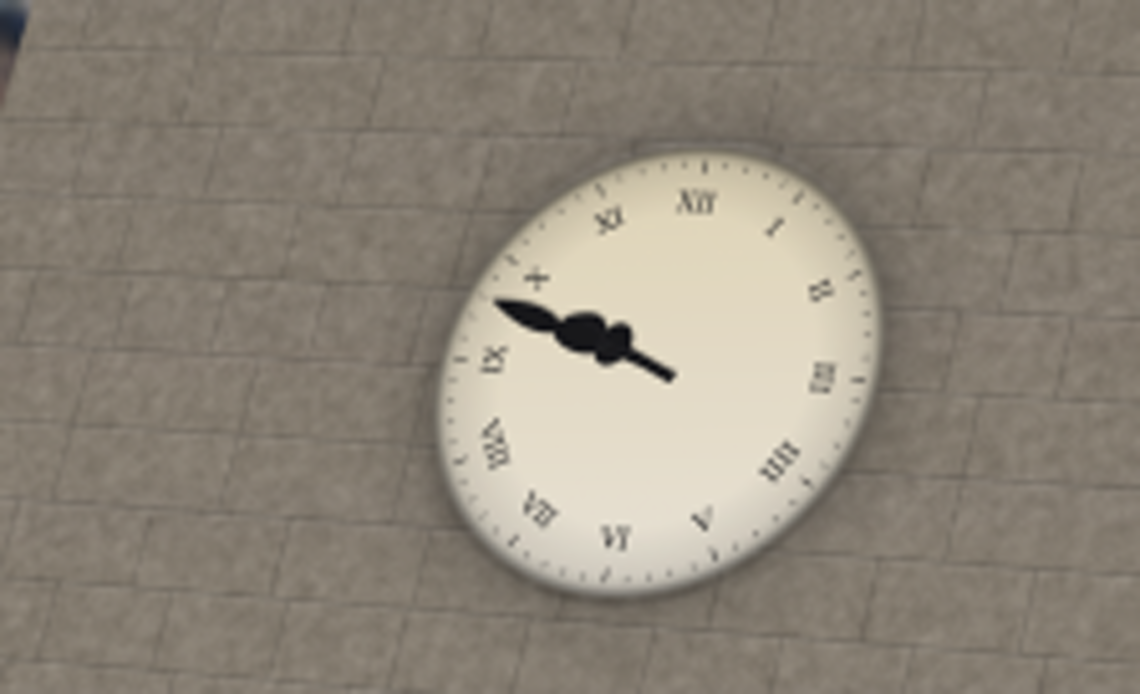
9.48
